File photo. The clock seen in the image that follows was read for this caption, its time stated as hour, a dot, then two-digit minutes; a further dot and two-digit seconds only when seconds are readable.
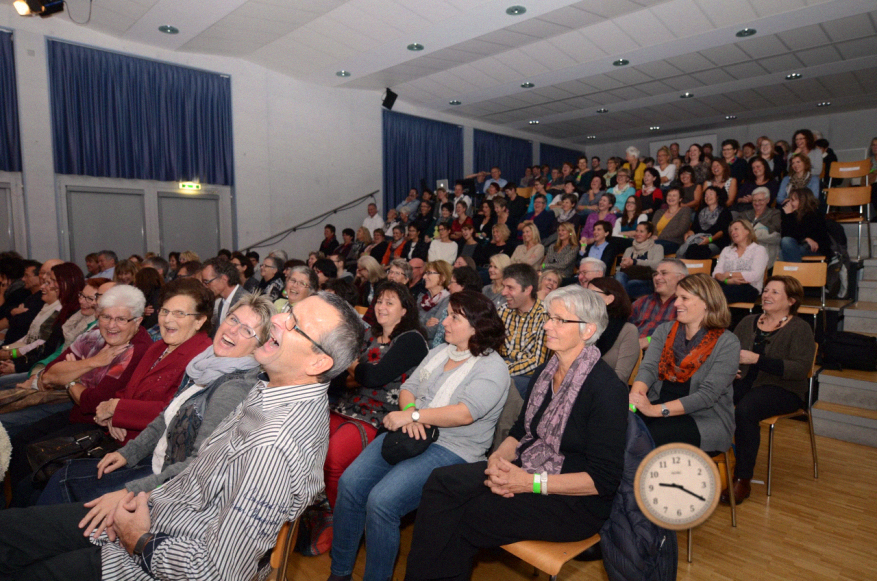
9.20
